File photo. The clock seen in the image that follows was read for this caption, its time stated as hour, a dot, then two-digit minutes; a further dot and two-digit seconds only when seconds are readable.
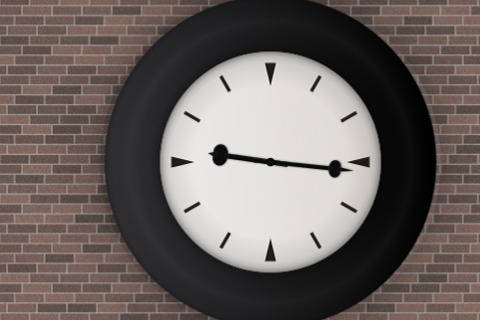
9.16
